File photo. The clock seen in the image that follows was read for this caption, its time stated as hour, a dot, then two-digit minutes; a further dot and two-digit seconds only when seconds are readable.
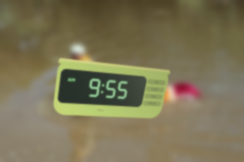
9.55
